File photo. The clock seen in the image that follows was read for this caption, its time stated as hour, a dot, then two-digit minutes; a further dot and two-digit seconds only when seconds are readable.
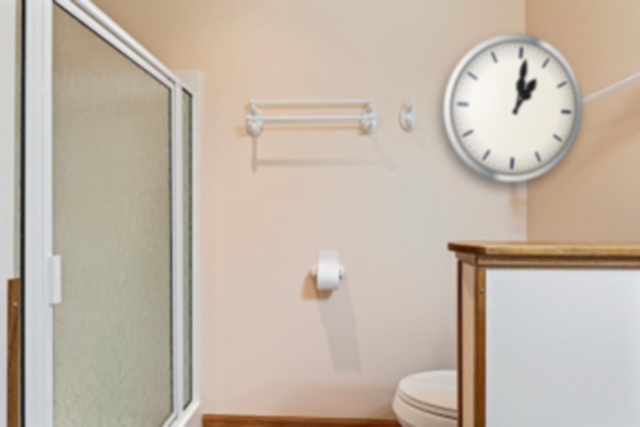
1.01
